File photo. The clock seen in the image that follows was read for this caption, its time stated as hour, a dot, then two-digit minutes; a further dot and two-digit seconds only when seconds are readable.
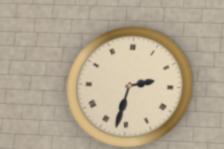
2.32
